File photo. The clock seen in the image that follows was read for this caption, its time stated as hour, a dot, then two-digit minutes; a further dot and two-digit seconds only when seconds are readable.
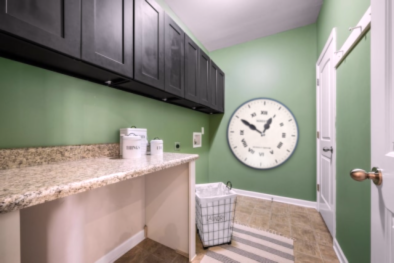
12.50
